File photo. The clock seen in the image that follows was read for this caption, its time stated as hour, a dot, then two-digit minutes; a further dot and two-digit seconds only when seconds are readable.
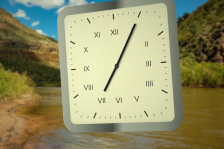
7.05
